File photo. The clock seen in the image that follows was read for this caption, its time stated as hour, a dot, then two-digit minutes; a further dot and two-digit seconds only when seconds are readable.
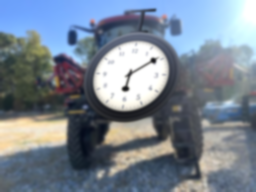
6.09
